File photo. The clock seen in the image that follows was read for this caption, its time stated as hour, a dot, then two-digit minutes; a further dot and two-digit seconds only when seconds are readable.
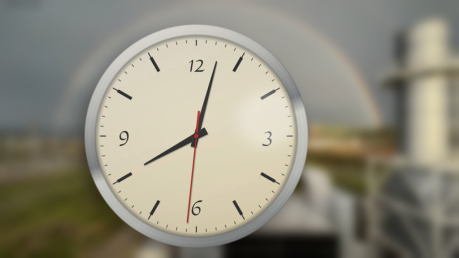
8.02.31
